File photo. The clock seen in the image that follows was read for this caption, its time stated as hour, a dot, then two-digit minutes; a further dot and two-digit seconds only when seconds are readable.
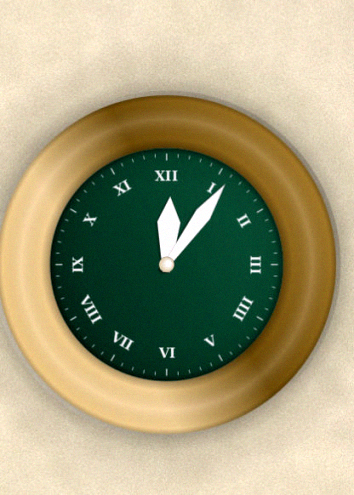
12.06
